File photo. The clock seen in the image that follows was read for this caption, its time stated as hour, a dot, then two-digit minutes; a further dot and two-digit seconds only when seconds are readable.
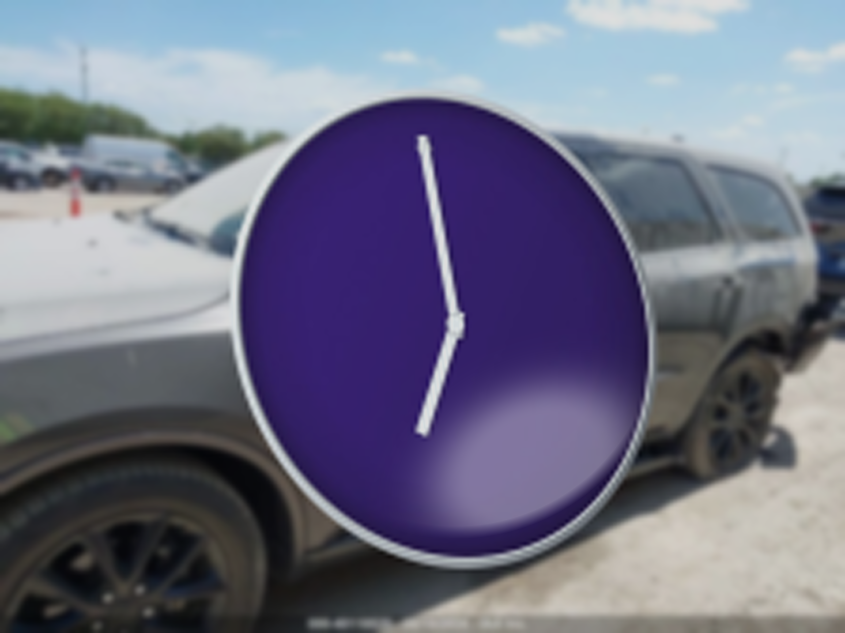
7.00
